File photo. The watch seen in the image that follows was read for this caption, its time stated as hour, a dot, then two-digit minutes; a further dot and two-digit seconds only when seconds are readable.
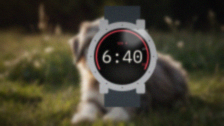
6.40
